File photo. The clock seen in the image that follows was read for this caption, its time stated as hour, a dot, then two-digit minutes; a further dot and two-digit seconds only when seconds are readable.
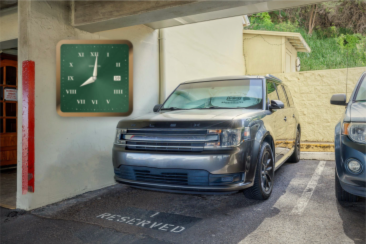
8.01
